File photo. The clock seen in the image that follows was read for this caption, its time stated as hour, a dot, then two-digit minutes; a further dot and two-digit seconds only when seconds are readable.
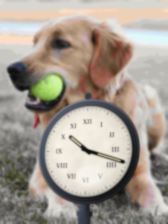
10.18
